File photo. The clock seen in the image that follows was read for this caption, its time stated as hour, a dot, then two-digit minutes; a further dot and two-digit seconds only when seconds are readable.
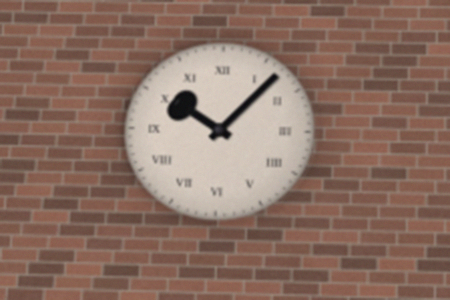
10.07
